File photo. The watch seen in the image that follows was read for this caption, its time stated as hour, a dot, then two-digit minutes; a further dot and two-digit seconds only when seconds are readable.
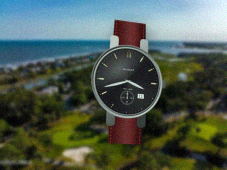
3.42
